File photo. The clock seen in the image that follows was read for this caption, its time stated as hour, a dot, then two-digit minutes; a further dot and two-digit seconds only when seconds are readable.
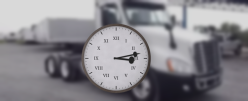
3.13
